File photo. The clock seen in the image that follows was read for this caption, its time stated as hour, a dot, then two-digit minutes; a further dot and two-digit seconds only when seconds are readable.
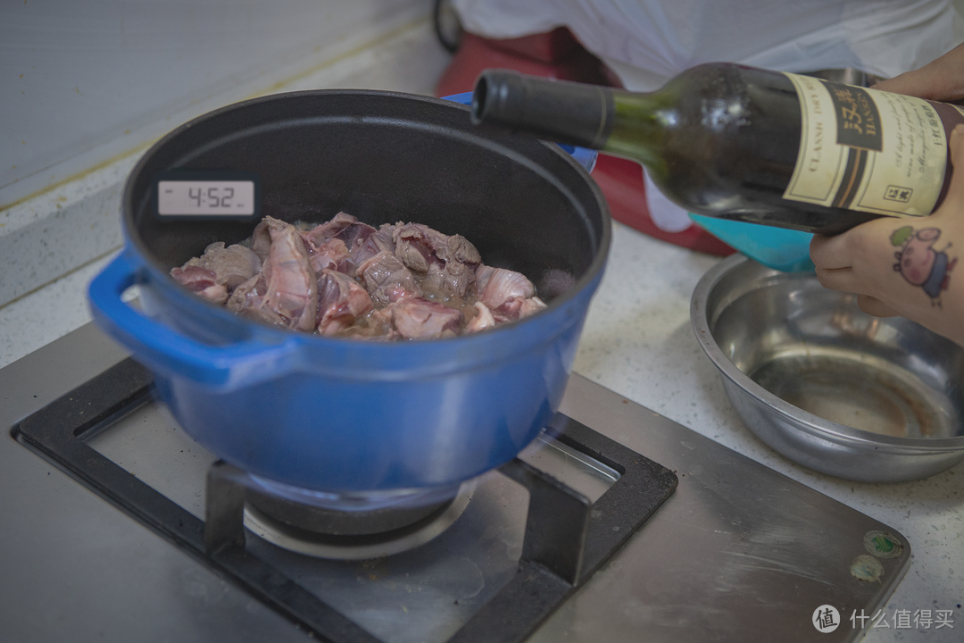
4.52
